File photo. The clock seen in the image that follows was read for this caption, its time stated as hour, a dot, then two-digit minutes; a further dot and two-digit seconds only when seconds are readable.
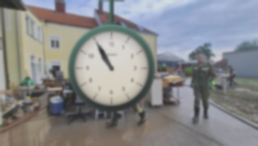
10.55
